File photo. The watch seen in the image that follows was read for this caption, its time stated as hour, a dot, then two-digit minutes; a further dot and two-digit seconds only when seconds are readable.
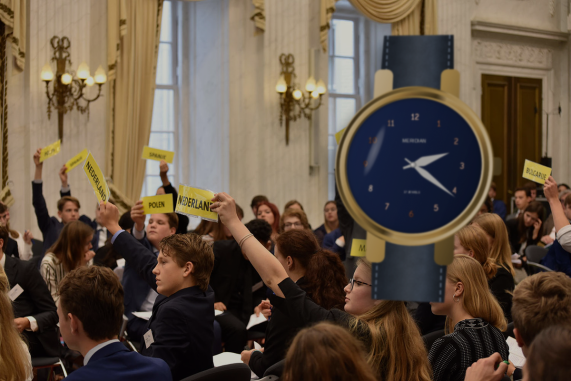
2.21
